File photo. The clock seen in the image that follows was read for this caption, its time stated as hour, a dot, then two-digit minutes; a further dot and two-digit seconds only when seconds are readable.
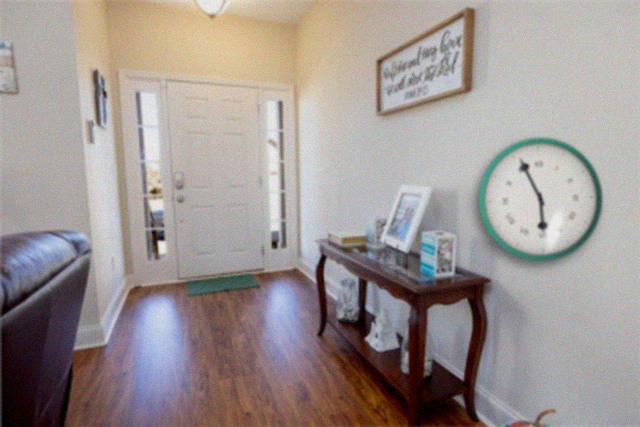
5.56
